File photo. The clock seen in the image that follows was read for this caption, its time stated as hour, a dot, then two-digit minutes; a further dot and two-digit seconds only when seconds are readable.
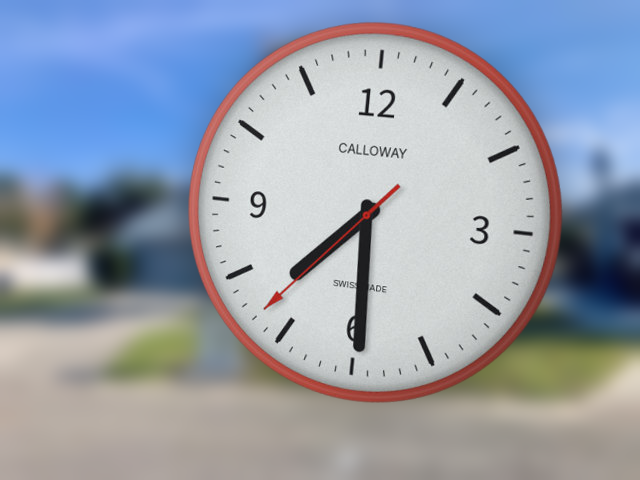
7.29.37
